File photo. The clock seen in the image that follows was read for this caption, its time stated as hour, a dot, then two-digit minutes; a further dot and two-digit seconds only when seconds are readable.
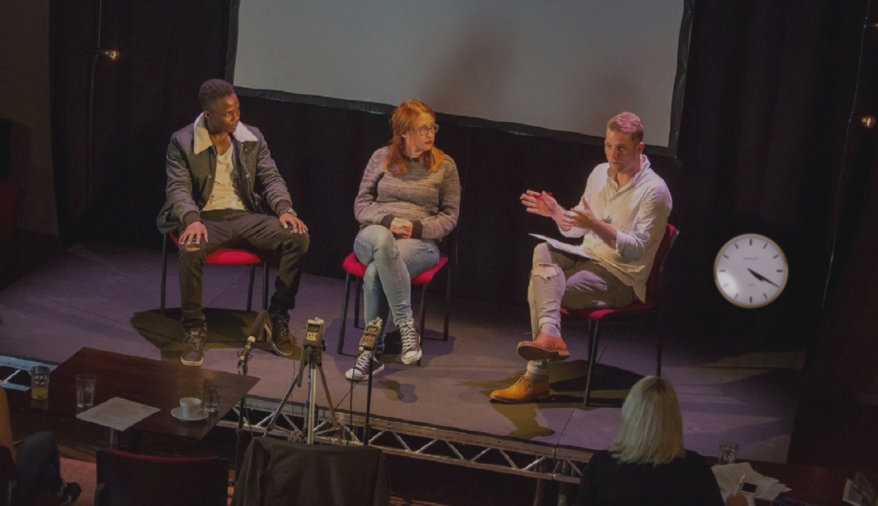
4.20
